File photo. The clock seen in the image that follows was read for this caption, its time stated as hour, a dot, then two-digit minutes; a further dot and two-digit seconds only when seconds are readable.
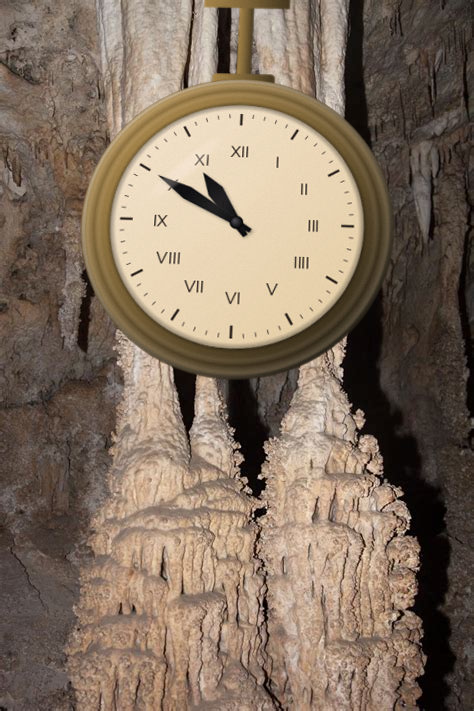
10.50
